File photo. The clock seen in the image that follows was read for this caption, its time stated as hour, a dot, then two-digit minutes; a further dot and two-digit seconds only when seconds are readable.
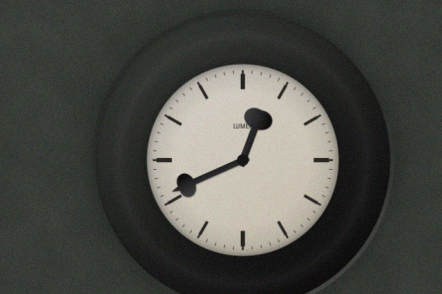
12.41
